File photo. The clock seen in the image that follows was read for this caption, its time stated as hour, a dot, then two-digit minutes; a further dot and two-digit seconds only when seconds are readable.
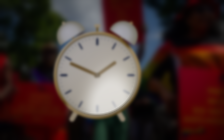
1.49
